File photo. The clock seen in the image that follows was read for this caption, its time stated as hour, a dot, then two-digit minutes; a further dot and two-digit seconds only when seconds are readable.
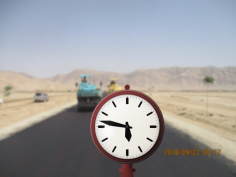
5.47
